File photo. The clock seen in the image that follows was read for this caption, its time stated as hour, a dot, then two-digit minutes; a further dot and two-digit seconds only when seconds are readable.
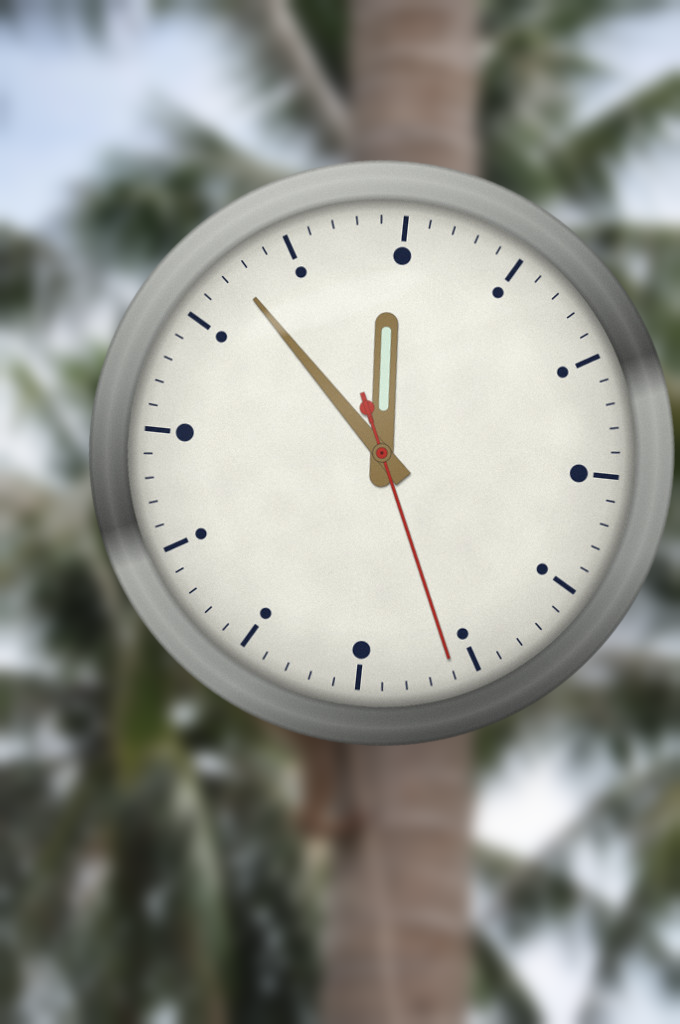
11.52.26
